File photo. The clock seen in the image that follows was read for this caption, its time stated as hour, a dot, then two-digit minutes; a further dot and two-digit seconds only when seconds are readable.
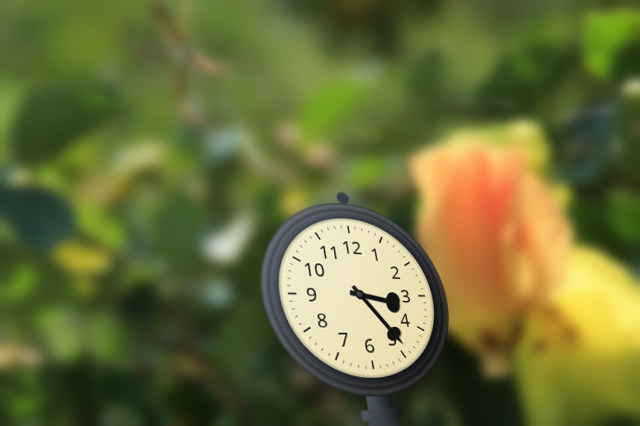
3.24
